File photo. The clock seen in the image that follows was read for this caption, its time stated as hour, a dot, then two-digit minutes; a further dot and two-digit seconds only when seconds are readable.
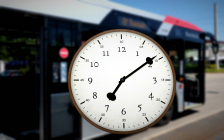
7.09
